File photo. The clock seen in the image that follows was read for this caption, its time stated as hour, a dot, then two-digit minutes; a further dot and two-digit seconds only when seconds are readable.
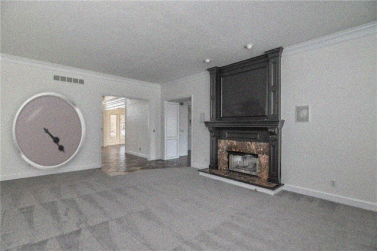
4.23
